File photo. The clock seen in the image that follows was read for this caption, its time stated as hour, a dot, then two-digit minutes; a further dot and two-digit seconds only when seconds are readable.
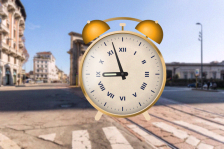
8.57
